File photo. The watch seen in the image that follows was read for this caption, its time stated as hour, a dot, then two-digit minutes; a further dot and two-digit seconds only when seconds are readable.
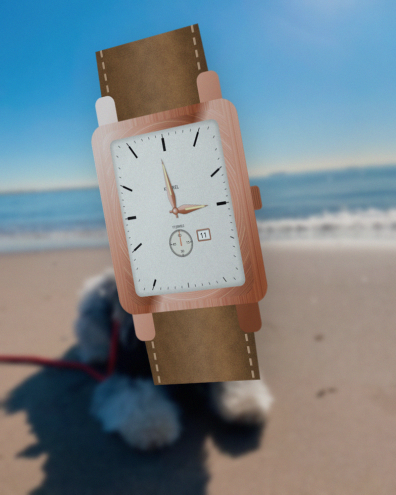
2.59
